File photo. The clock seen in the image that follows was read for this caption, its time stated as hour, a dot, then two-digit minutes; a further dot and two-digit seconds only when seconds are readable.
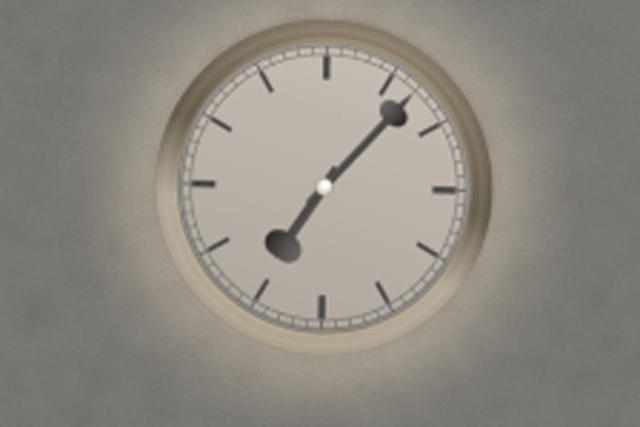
7.07
